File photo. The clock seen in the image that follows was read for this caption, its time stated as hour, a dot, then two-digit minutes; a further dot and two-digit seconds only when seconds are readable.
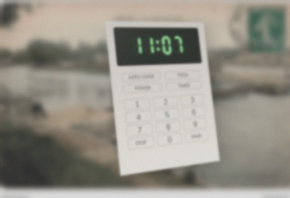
11.07
